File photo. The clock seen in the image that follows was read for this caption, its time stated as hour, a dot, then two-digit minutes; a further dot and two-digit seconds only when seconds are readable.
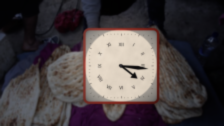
4.16
